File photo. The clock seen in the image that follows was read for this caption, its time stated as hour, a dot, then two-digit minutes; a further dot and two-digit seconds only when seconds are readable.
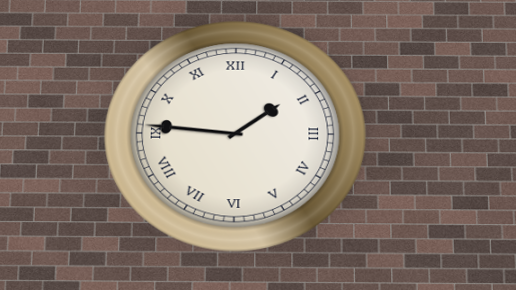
1.46
